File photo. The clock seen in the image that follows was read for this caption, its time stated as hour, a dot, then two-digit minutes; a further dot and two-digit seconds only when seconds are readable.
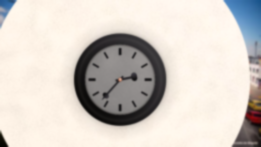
2.37
